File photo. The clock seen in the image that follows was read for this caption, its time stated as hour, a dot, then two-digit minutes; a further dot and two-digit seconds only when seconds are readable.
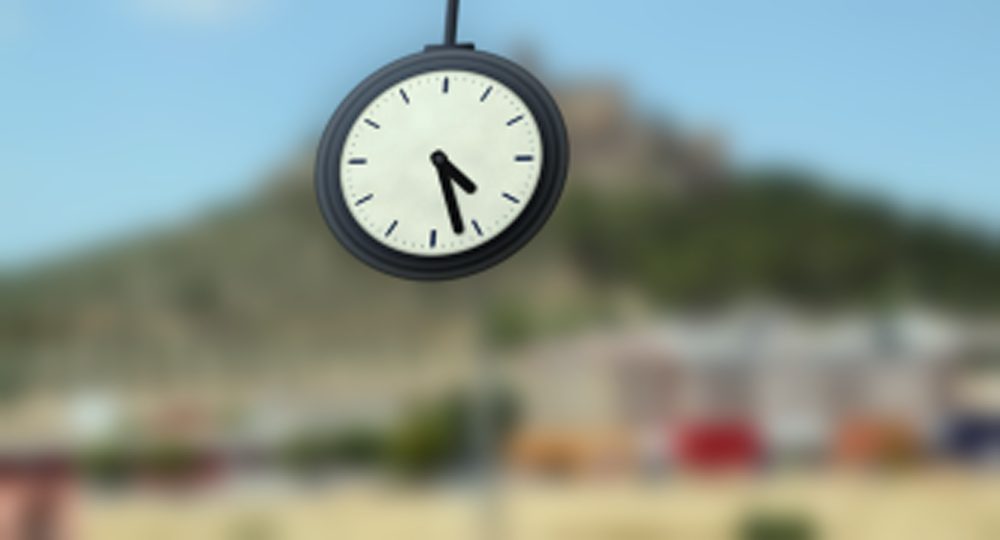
4.27
